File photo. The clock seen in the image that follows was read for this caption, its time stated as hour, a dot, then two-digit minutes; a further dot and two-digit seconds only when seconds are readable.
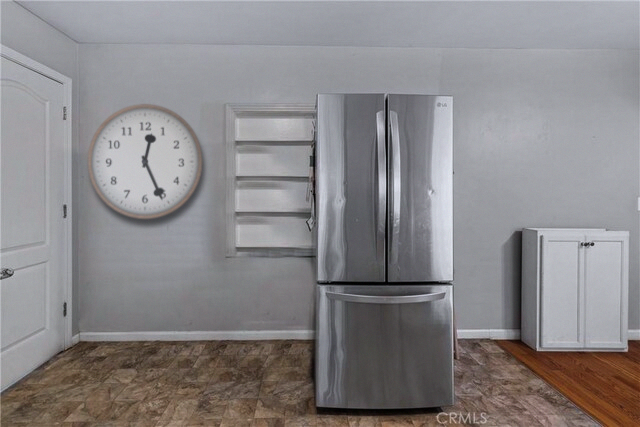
12.26
